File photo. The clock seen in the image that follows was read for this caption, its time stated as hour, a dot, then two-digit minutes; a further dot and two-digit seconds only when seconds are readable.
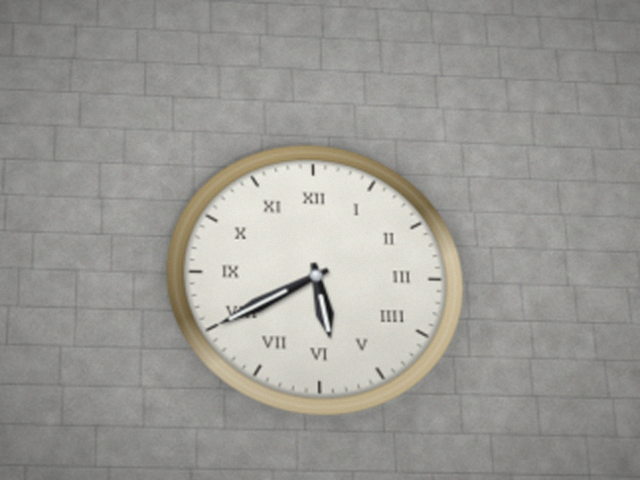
5.40
